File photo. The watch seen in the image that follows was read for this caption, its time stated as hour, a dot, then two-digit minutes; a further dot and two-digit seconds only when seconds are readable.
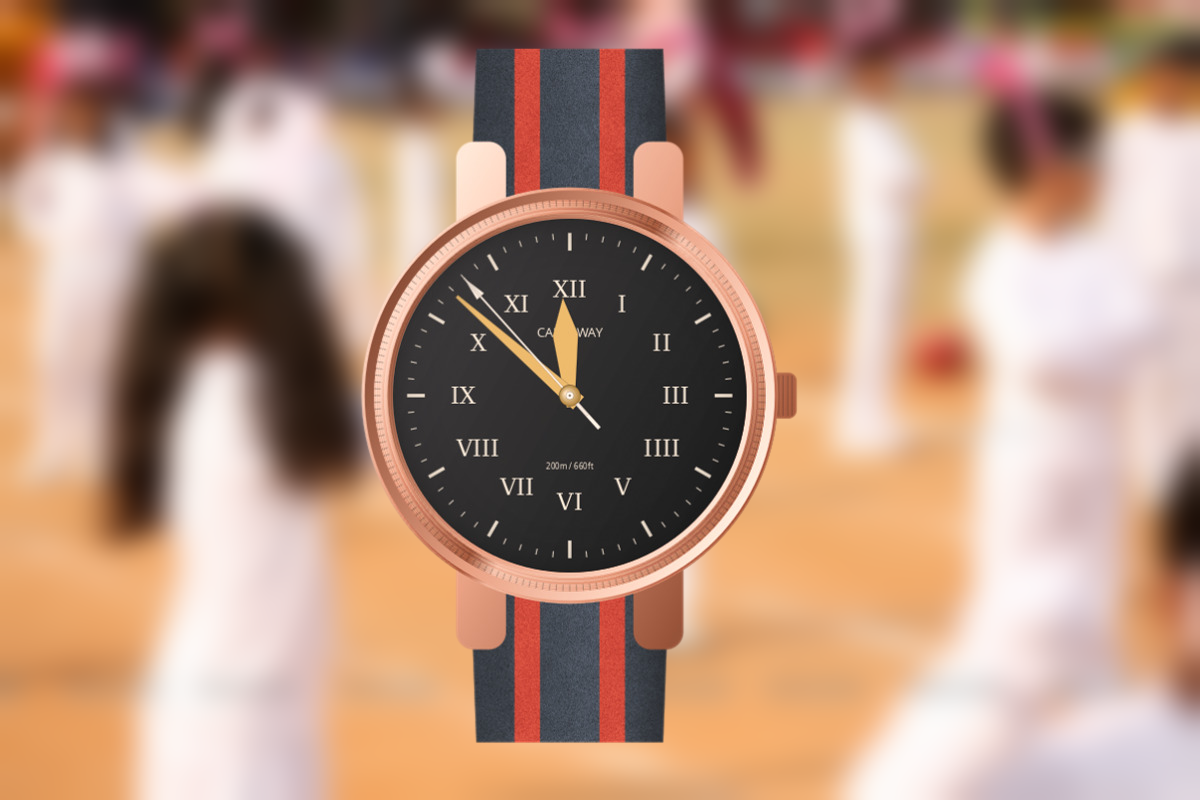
11.51.53
